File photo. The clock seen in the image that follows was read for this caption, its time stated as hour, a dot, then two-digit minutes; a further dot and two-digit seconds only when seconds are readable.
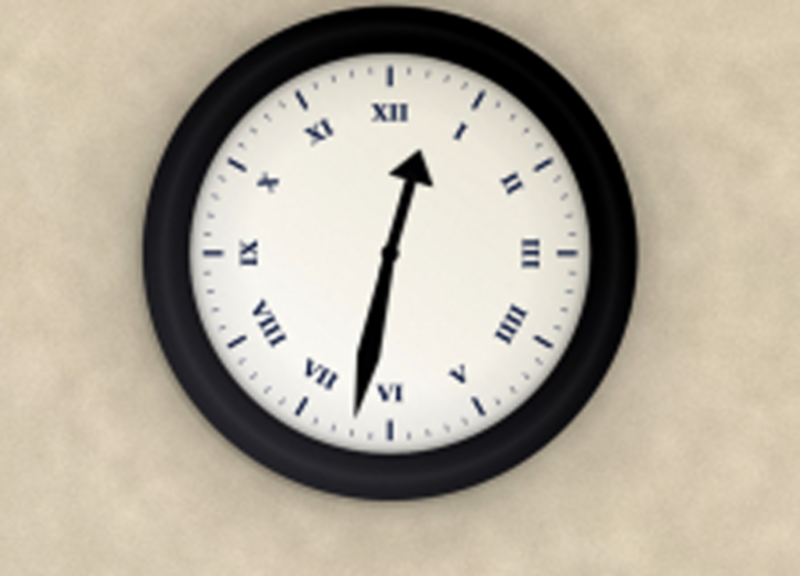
12.32
